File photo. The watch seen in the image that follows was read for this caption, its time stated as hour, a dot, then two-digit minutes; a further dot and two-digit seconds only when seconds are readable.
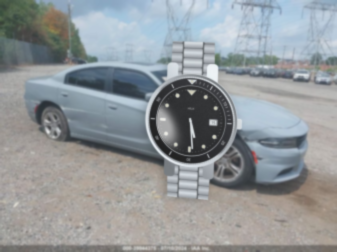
5.29
